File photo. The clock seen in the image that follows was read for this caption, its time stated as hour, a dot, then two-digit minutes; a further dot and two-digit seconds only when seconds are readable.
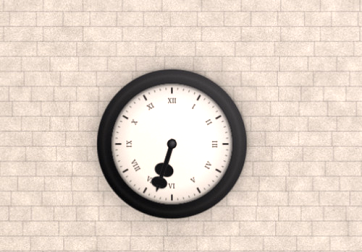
6.33
